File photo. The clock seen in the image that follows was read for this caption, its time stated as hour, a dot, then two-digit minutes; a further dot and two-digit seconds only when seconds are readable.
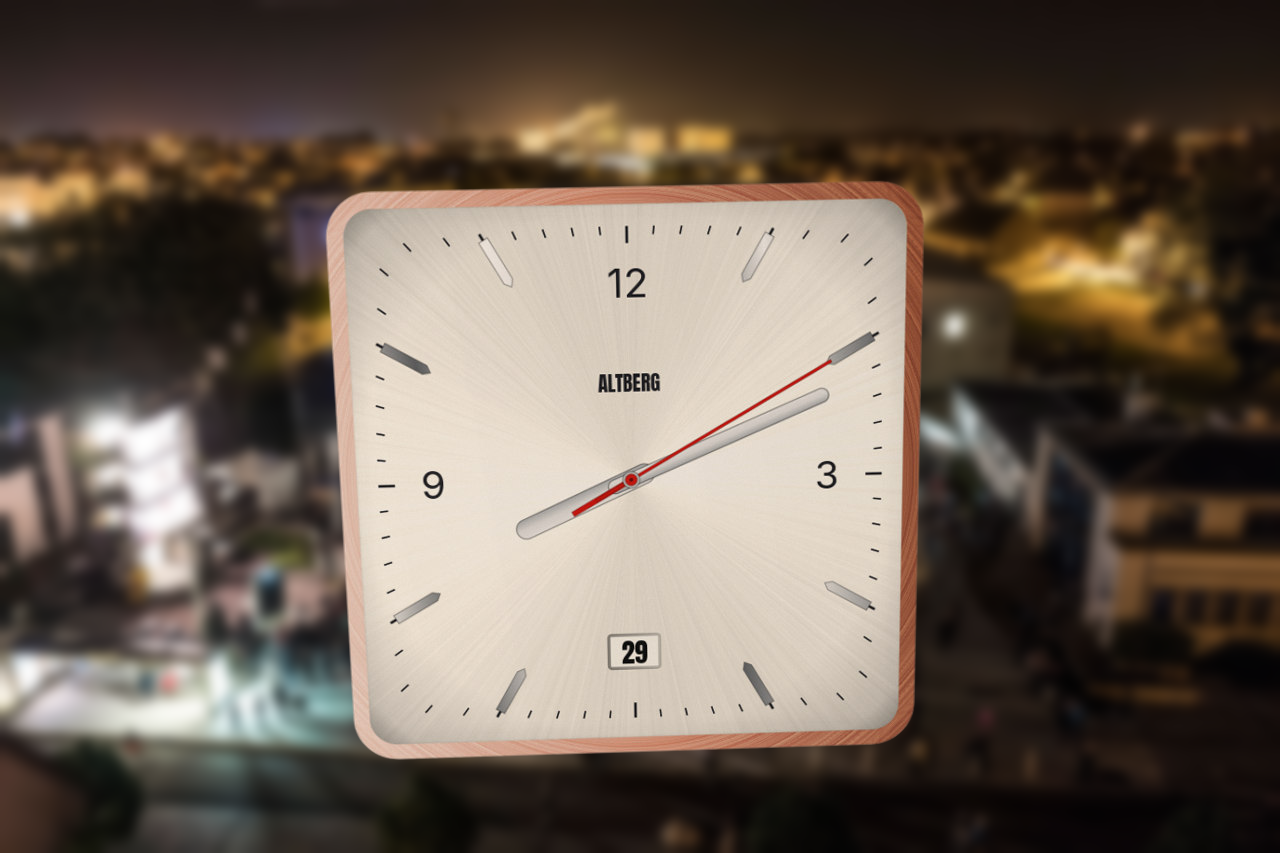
8.11.10
